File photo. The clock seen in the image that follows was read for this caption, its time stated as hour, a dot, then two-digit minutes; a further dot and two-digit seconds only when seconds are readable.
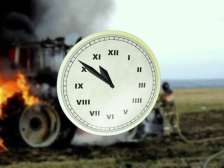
10.51
